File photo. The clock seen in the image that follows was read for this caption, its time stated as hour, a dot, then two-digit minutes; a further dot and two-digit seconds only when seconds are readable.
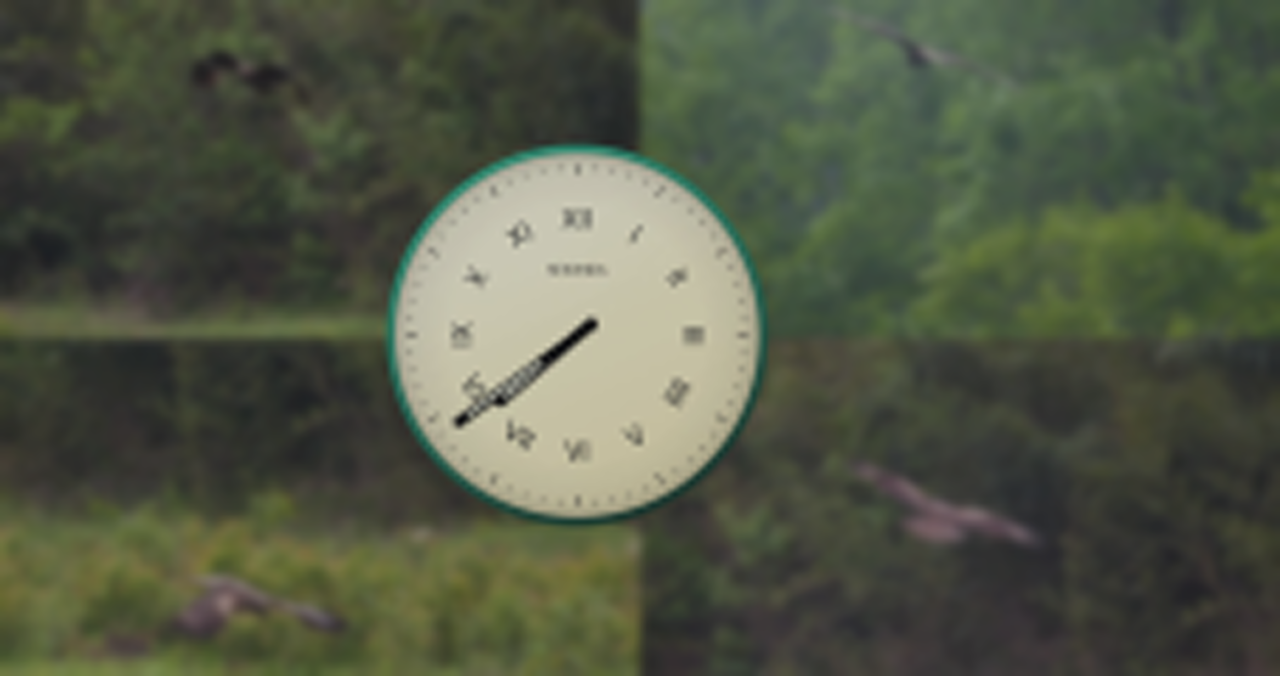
7.39
